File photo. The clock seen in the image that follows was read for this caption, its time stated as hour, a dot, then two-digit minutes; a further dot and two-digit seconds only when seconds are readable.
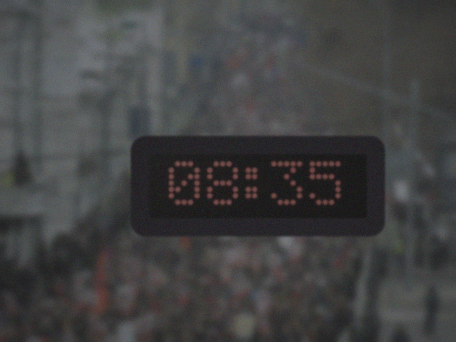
8.35
